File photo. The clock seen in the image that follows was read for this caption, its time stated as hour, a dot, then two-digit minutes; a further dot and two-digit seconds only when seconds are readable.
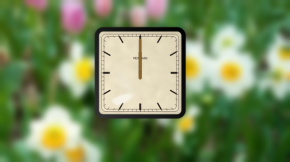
12.00
